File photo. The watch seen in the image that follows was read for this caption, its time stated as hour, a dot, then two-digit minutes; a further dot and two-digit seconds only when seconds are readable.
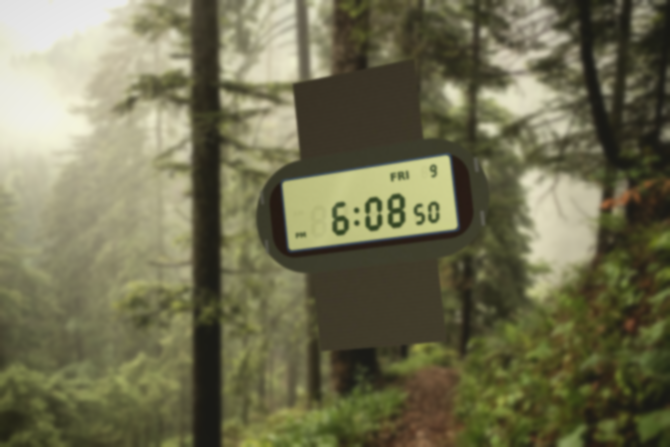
6.08.50
